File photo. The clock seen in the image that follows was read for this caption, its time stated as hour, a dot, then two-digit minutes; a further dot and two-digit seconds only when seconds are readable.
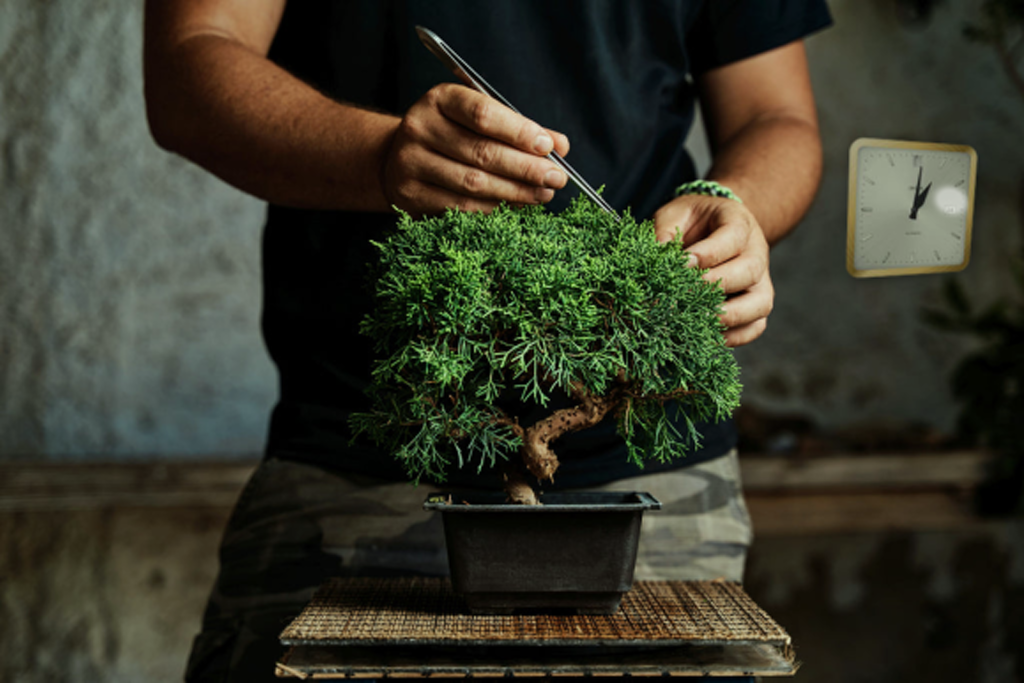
1.01
